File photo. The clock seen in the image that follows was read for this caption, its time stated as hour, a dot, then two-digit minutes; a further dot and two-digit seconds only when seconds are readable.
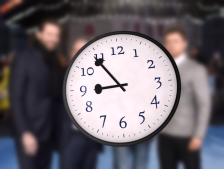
8.54
